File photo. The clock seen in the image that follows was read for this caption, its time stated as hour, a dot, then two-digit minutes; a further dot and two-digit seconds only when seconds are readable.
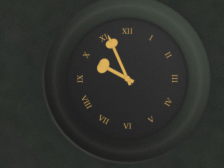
9.56
